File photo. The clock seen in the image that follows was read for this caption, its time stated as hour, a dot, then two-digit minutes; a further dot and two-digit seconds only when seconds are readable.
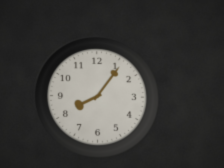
8.06
